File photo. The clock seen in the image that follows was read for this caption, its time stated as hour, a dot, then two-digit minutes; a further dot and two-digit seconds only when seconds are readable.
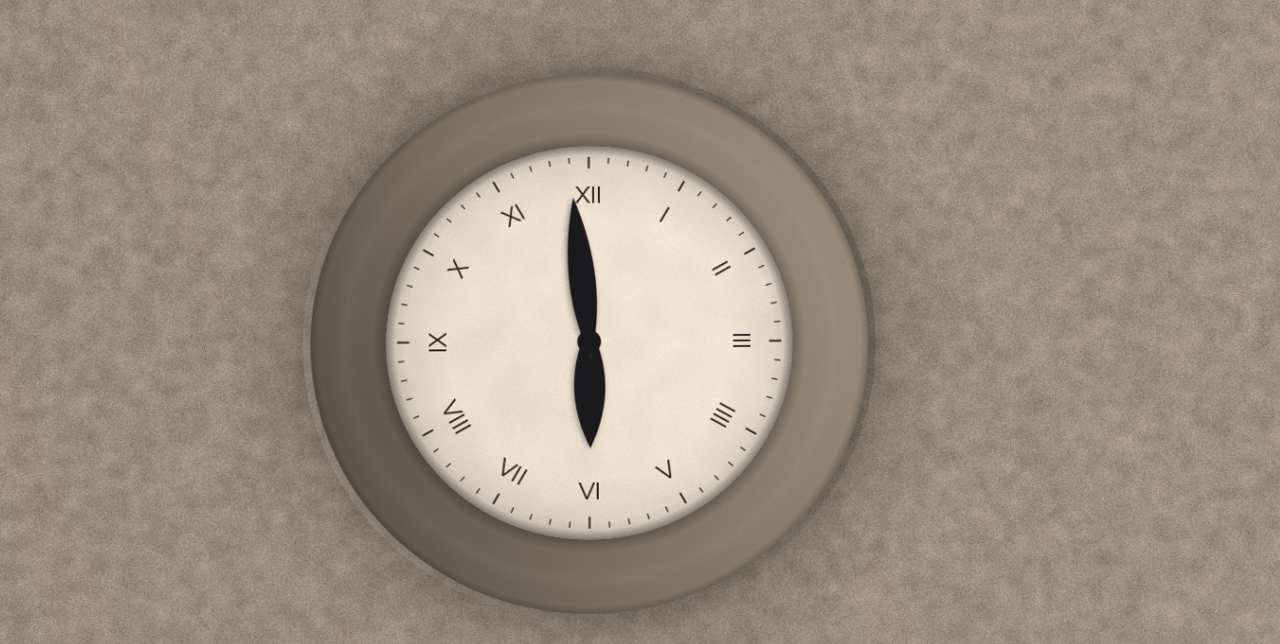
5.59
